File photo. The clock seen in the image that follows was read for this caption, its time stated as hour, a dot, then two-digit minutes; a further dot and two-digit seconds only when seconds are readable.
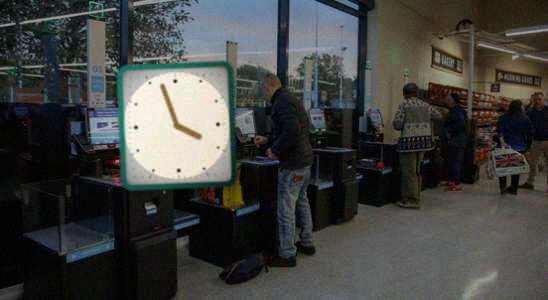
3.57
